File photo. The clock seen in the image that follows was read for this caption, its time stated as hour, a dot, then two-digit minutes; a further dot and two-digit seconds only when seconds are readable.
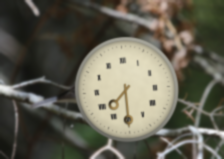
7.30
